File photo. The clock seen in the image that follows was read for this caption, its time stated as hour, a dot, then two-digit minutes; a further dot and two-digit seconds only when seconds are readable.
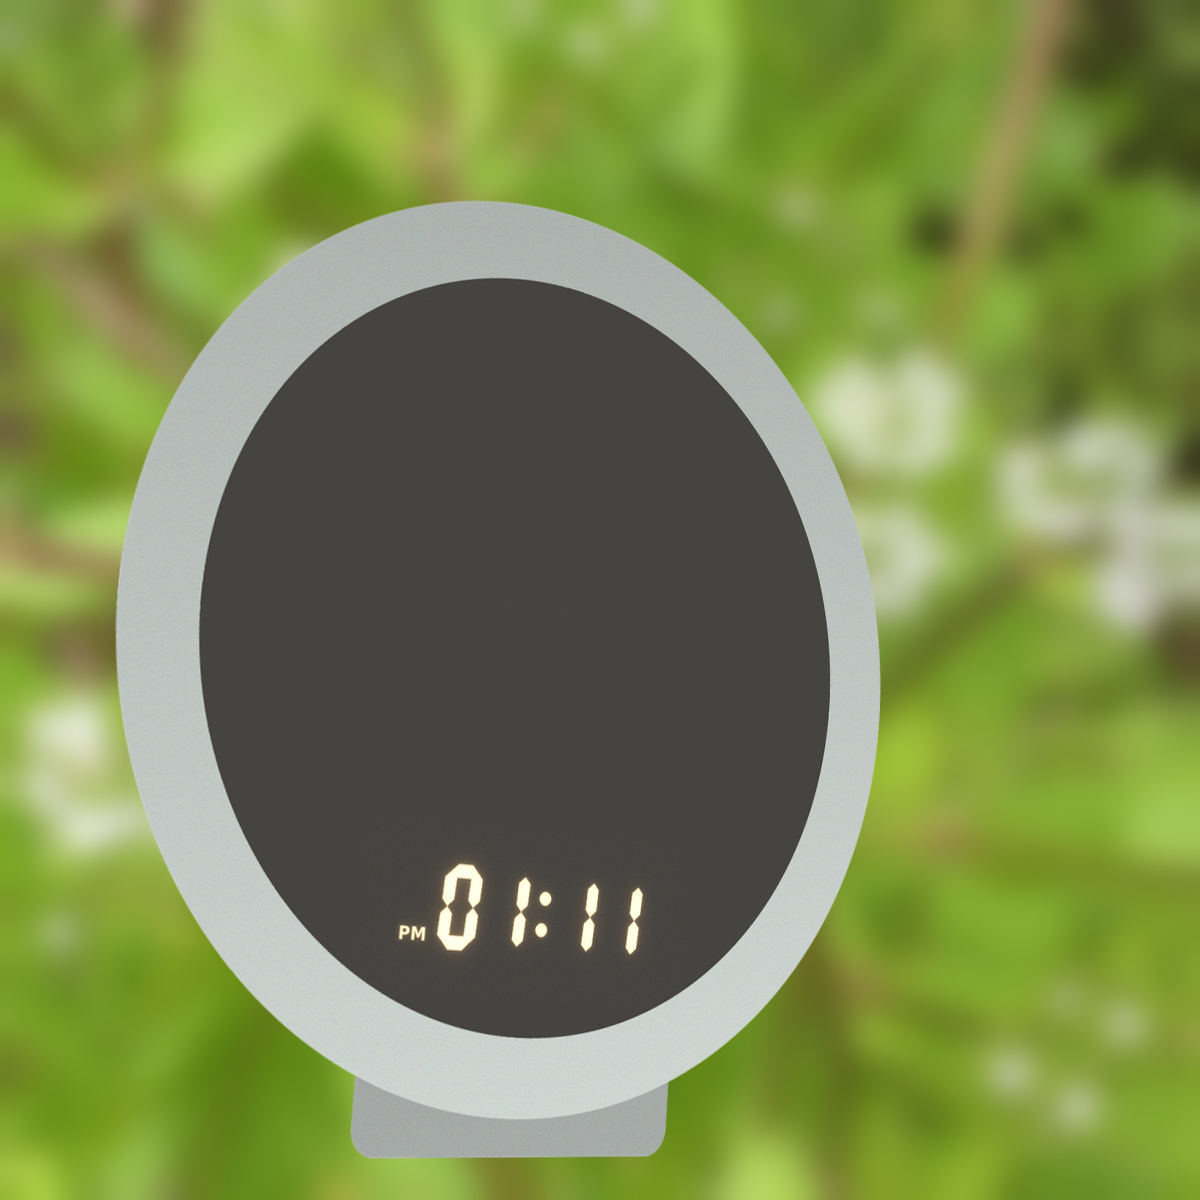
1.11
